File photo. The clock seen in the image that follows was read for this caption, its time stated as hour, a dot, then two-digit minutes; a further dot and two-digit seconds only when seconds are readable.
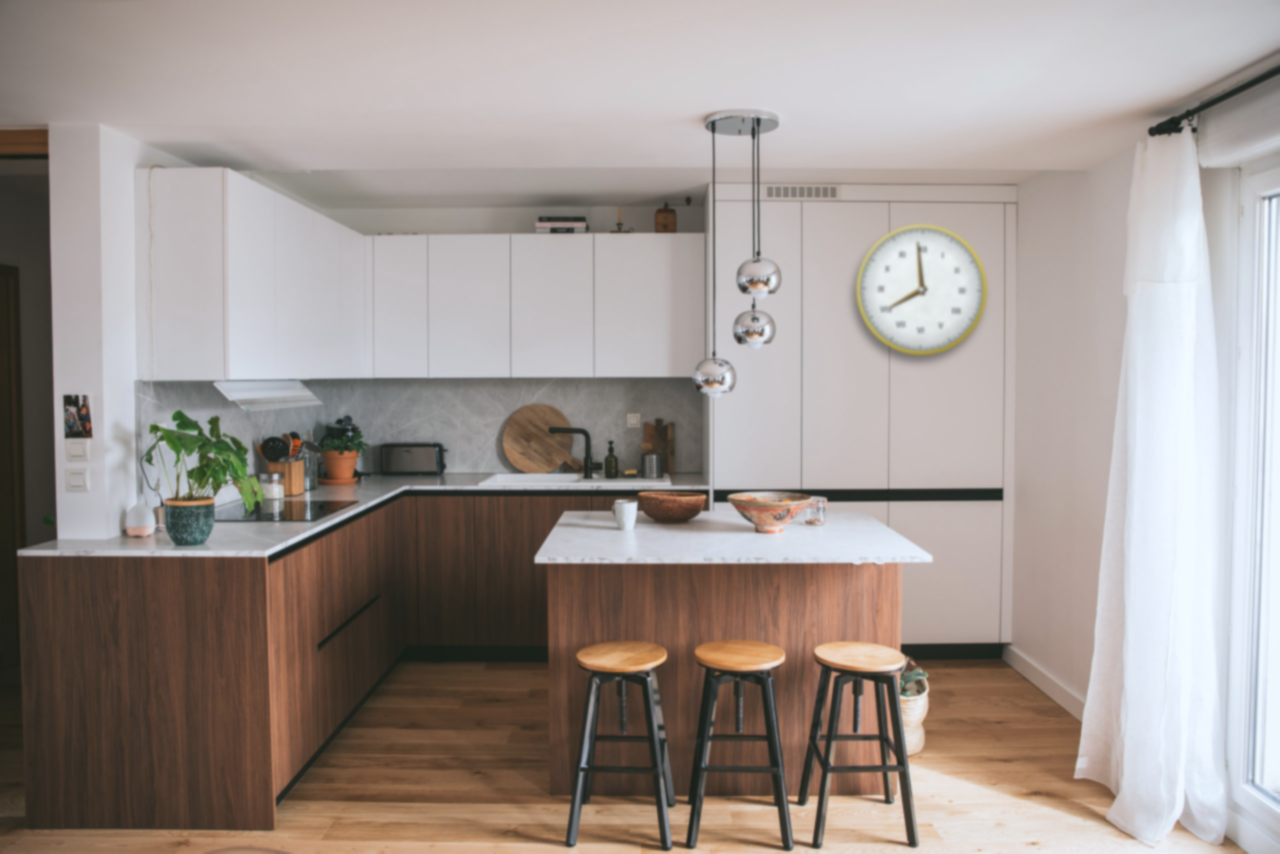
7.59
